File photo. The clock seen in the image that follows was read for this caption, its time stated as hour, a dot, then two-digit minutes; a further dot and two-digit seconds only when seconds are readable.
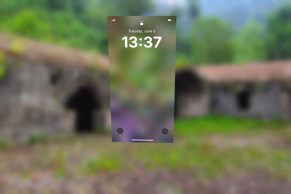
13.37
